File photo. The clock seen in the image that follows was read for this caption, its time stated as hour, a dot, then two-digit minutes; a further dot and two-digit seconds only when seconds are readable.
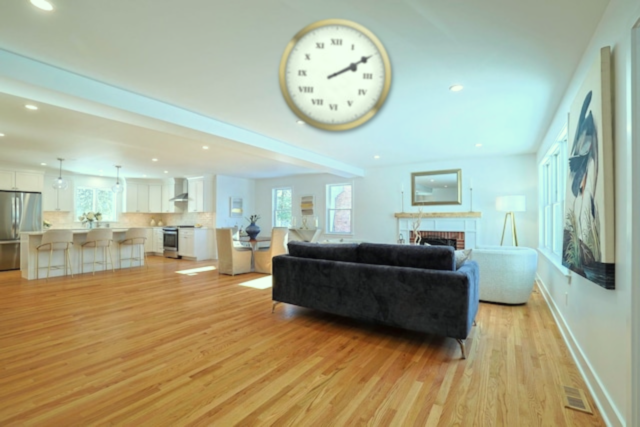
2.10
